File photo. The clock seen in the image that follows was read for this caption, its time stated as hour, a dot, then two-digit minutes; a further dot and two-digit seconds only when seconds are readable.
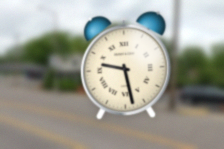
9.28
